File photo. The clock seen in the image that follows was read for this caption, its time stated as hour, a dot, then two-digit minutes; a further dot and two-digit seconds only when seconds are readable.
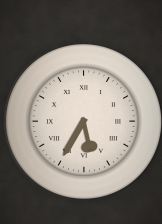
5.35
